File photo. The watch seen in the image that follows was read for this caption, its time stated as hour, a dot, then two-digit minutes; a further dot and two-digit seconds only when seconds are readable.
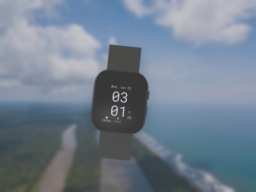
3.01
